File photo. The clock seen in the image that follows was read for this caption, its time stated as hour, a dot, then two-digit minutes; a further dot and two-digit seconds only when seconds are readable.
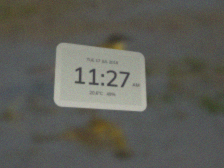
11.27
